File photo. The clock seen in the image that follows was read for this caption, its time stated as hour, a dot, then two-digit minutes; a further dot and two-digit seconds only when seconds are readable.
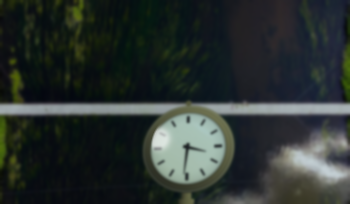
3.31
